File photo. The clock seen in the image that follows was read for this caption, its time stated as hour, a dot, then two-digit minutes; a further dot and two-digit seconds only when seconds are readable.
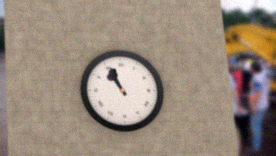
10.56
